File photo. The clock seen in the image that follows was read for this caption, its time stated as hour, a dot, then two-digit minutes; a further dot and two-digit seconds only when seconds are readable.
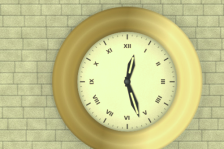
12.27
